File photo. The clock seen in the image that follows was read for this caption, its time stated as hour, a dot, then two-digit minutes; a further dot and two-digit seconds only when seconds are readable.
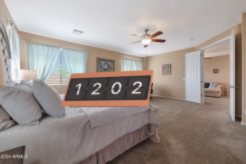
12.02
